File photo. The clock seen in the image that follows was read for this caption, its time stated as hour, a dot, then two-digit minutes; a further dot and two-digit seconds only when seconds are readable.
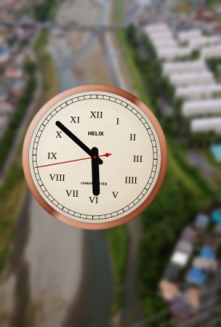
5.51.43
